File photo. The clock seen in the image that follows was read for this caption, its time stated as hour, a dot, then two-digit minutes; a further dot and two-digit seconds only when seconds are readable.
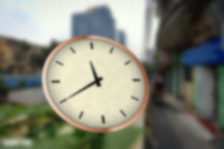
11.40
